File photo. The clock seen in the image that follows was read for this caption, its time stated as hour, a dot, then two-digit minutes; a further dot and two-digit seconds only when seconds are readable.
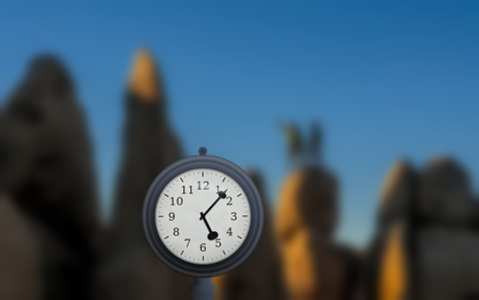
5.07
